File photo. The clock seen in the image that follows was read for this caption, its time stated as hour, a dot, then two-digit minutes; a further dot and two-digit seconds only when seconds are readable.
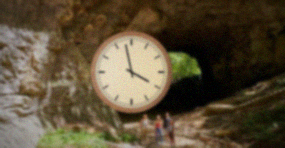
3.58
